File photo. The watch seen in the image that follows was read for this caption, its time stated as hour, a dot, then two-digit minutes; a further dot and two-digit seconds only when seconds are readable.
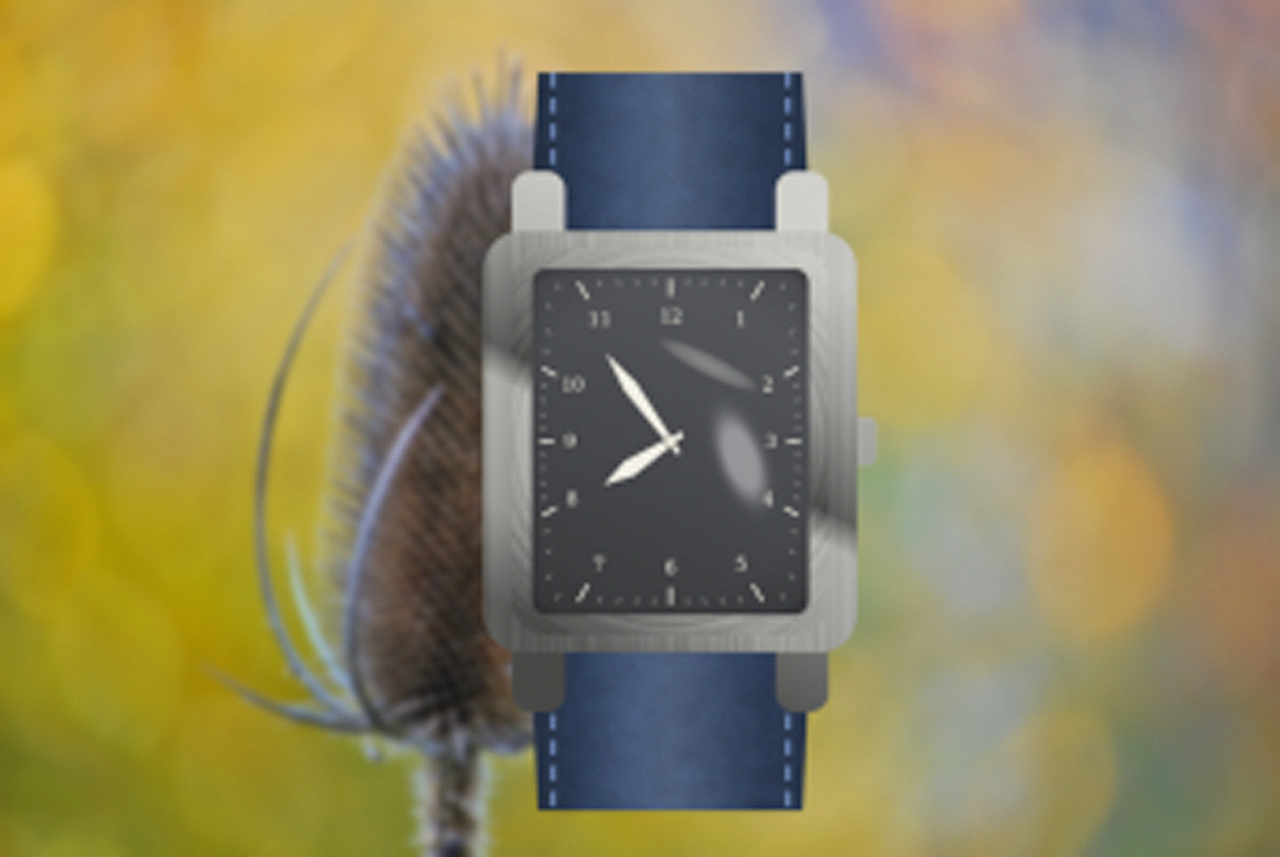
7.54
